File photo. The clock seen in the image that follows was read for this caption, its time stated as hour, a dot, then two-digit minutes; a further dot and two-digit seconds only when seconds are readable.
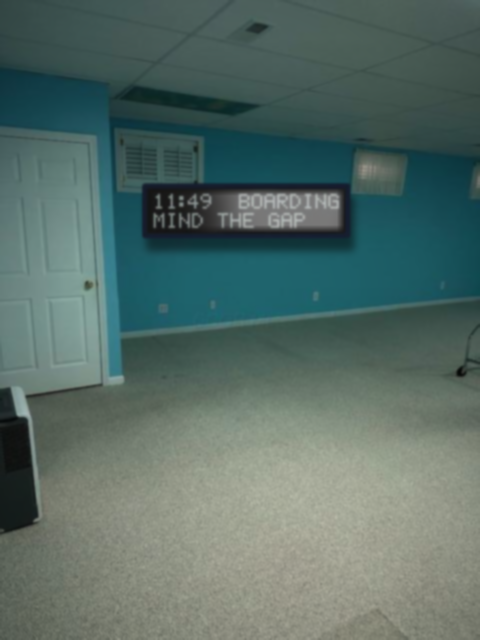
11.49
